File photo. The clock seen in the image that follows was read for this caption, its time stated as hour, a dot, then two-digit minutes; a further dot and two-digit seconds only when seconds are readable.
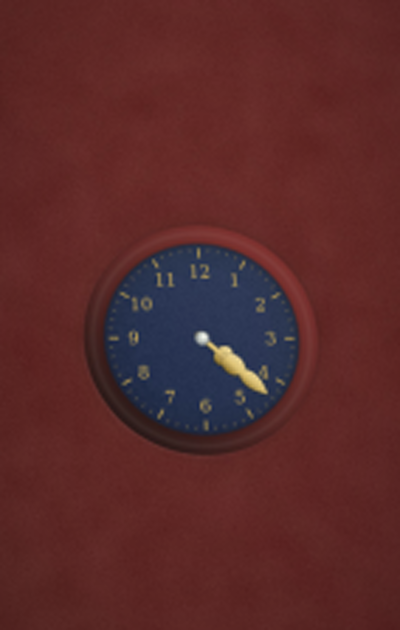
4.22
